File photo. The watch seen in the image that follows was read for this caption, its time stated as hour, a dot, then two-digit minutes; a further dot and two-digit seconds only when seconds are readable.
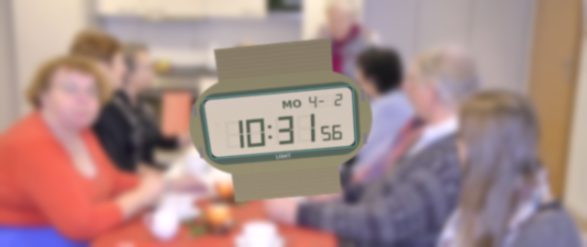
10.31.56
